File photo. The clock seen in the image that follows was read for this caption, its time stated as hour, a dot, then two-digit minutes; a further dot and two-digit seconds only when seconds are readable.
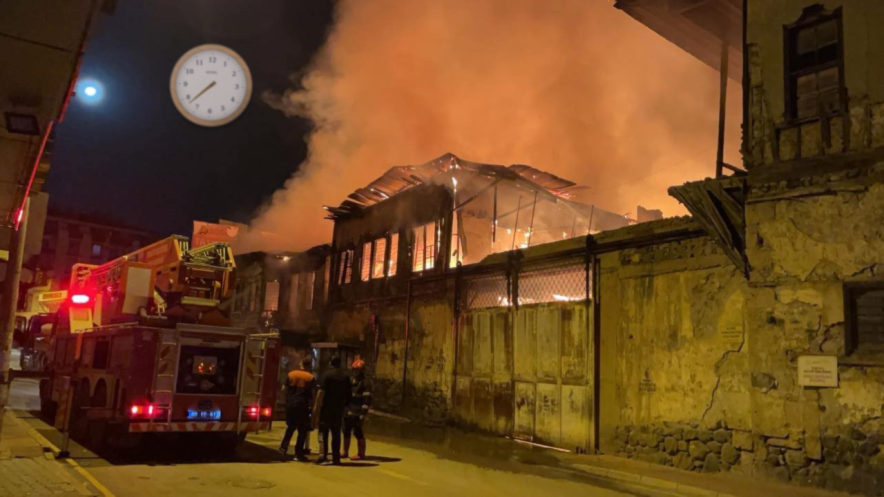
7.38
